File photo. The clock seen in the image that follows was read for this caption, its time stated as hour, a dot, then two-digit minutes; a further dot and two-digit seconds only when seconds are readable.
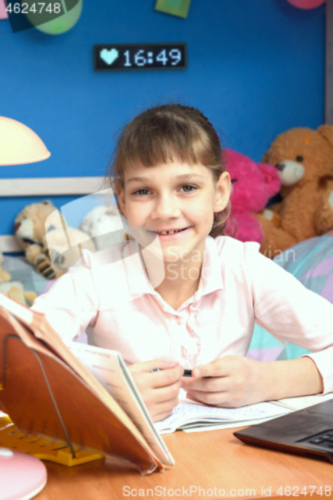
16.49
